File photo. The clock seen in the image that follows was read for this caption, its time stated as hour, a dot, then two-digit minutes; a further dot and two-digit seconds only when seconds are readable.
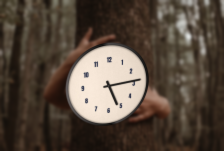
5.14
